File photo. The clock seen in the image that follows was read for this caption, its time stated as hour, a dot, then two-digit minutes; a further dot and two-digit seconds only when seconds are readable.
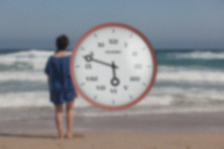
5.48
